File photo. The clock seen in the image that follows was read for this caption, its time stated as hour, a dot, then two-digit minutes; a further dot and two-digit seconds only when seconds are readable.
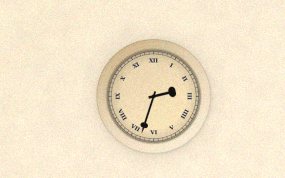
2.33
